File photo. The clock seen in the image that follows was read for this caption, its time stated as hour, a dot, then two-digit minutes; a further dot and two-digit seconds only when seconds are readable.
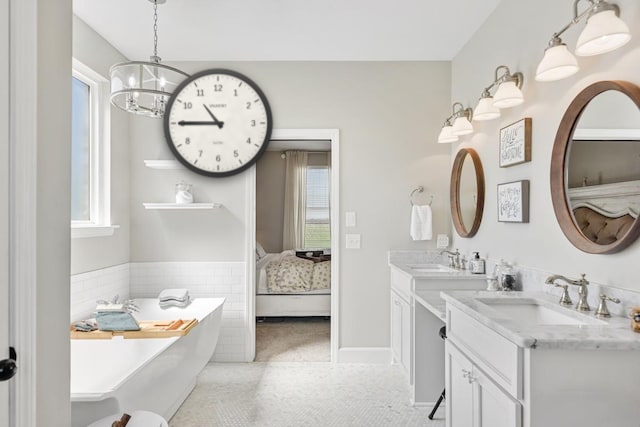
10.45
